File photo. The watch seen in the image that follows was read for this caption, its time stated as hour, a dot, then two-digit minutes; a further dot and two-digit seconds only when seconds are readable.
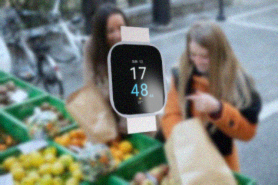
17.48
